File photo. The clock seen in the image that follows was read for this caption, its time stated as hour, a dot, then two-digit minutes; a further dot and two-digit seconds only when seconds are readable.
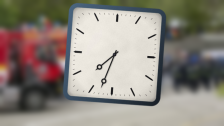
7.33
